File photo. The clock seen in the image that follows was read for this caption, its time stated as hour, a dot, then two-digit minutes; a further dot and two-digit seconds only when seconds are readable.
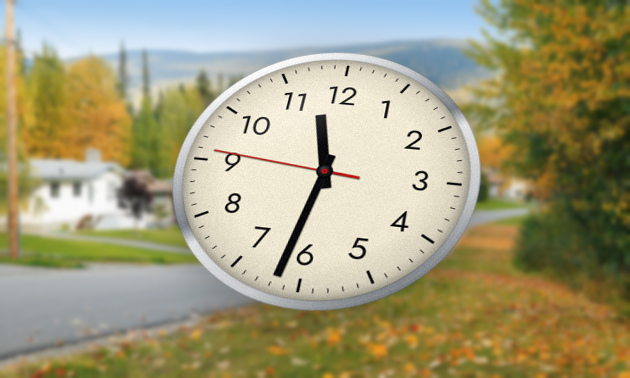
11.31.46
